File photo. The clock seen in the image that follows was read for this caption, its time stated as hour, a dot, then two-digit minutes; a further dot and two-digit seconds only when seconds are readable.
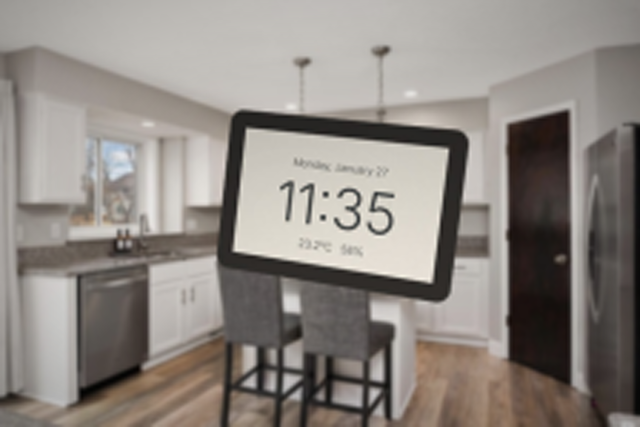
11.35
